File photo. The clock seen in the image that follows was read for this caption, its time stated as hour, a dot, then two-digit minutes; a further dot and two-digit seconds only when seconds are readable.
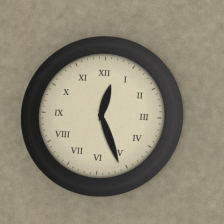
12.26
